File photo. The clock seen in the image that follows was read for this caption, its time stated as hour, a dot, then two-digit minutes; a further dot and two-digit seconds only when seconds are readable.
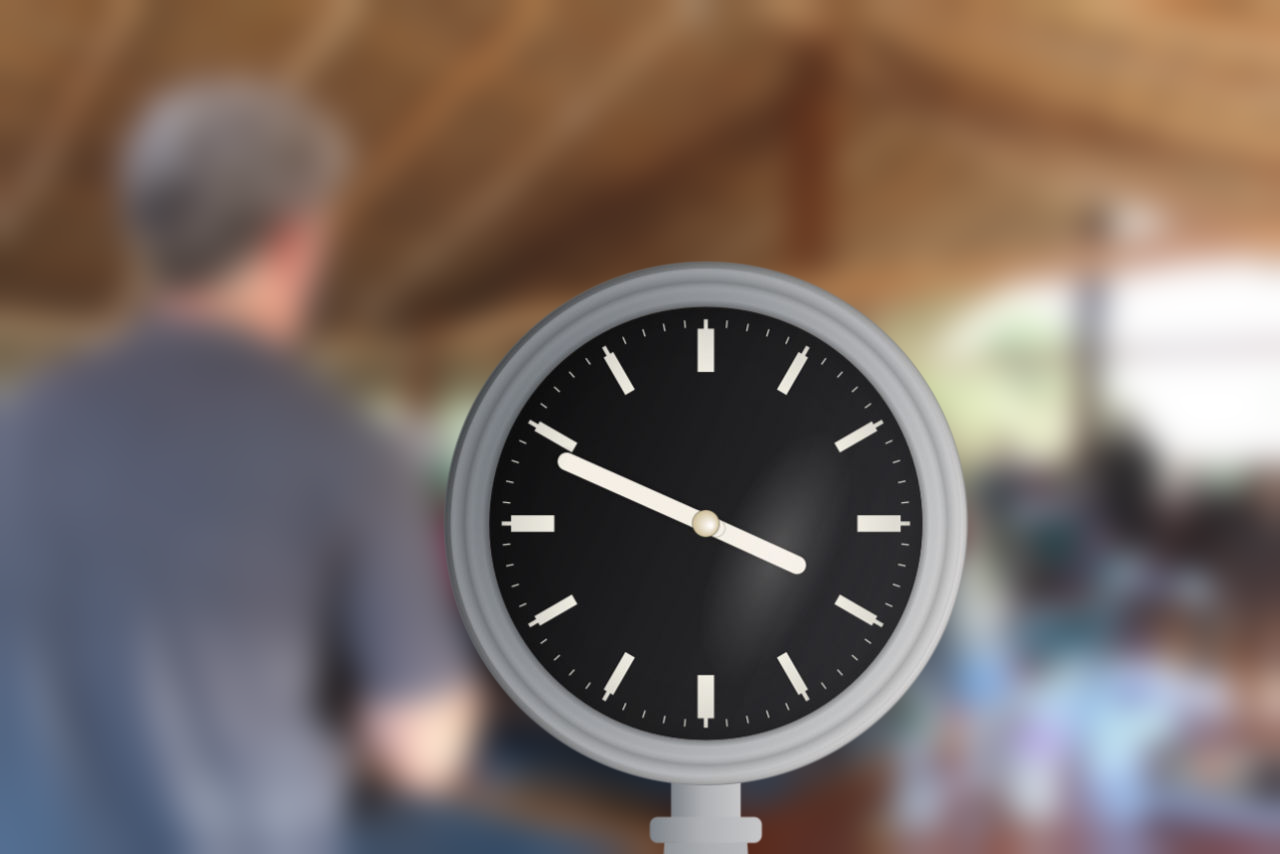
3.49
